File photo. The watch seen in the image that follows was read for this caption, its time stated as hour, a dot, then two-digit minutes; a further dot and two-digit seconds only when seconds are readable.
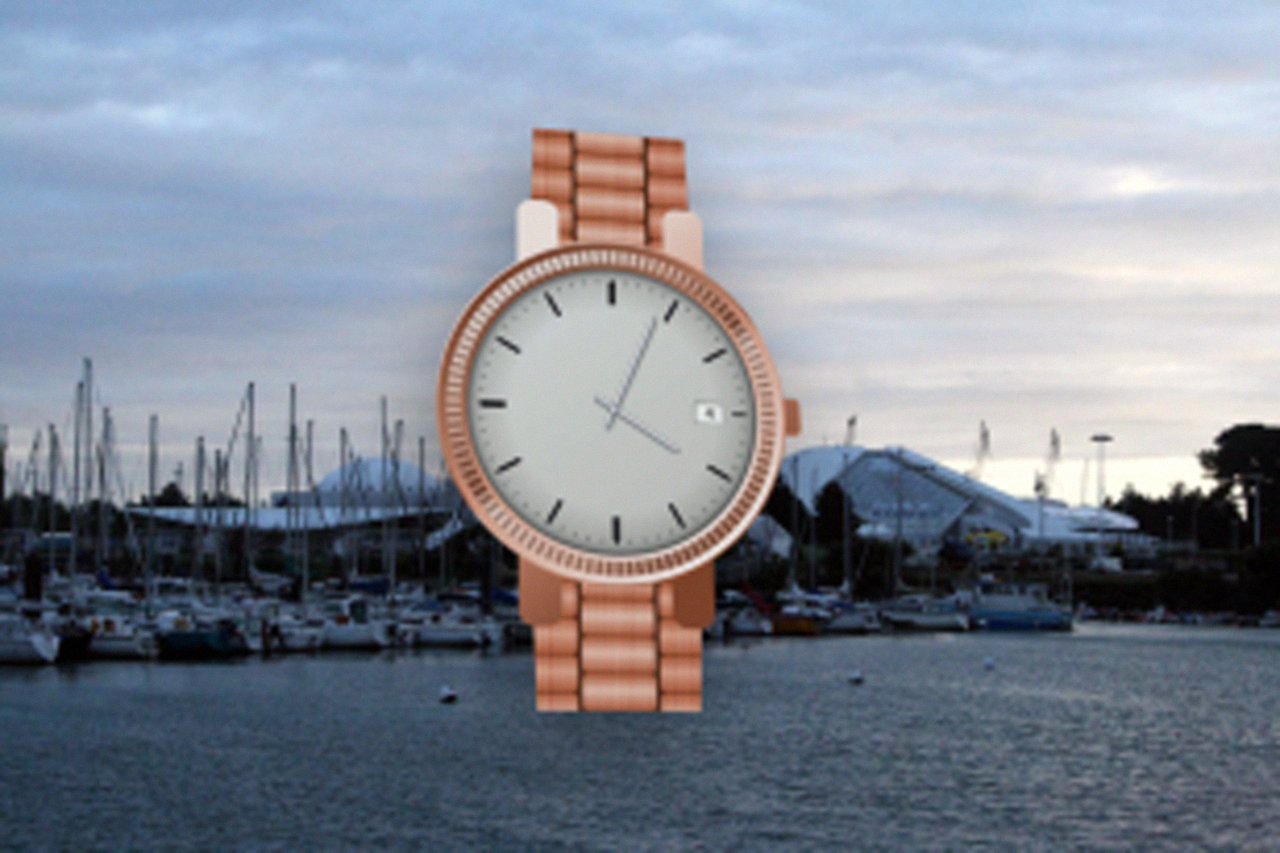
4.04
